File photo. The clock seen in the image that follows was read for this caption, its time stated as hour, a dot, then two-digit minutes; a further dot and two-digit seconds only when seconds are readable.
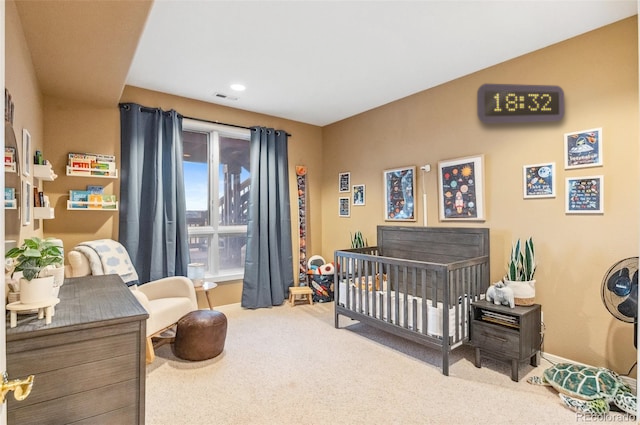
18.32
